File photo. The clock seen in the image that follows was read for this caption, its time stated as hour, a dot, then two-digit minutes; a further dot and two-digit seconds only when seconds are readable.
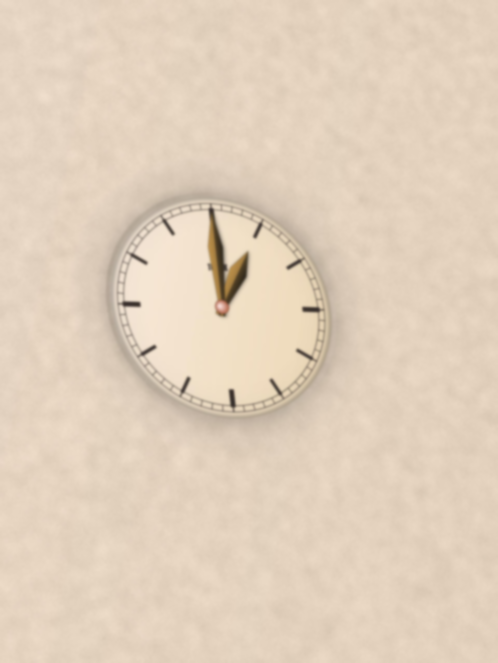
1.00
